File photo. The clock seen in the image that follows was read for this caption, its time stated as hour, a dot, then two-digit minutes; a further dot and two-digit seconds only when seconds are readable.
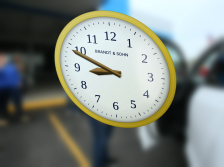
8.49
